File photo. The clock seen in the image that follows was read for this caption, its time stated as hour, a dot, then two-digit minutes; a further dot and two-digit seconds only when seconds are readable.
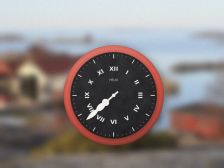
7.38
